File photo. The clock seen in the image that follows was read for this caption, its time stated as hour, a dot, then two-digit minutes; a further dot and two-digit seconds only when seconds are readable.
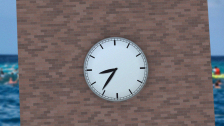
8.36
